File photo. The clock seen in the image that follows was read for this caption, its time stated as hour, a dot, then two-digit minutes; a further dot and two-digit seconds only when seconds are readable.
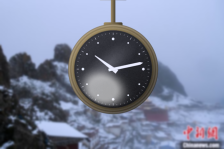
10.13
